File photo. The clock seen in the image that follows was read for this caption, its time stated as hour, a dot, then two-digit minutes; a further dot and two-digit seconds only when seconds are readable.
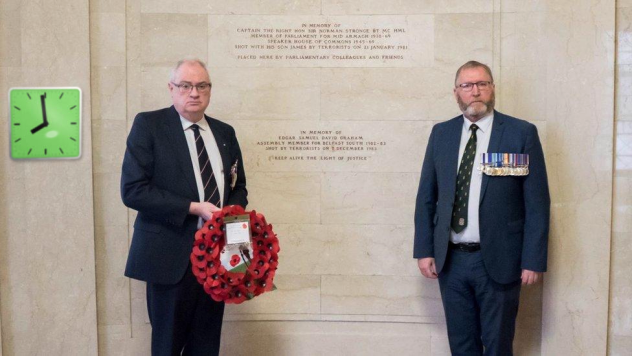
7.59
